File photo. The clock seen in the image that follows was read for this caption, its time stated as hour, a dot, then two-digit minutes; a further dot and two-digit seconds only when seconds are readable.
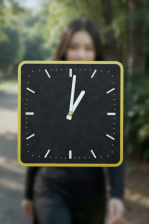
1.01
